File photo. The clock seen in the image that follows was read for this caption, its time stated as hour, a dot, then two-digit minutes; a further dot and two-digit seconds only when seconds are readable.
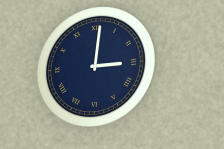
3.01
